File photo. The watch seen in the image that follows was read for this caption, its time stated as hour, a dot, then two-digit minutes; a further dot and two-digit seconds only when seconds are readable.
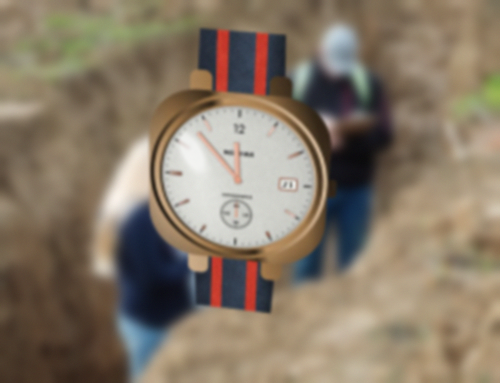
11.53
